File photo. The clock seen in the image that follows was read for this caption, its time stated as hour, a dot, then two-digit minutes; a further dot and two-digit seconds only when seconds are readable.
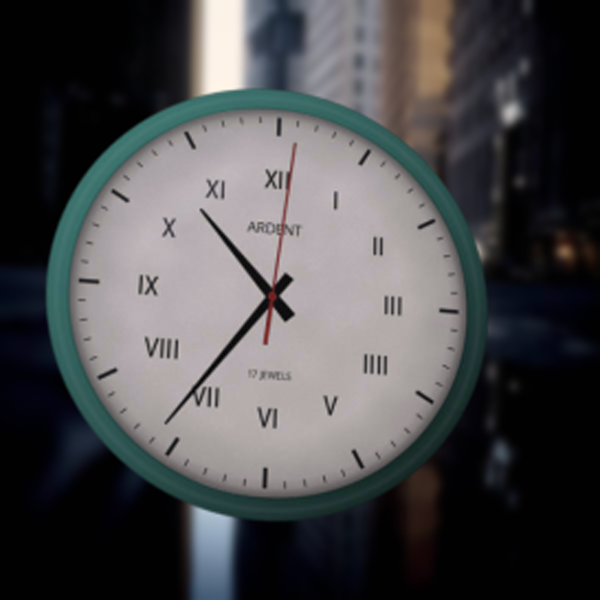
10.36.01
